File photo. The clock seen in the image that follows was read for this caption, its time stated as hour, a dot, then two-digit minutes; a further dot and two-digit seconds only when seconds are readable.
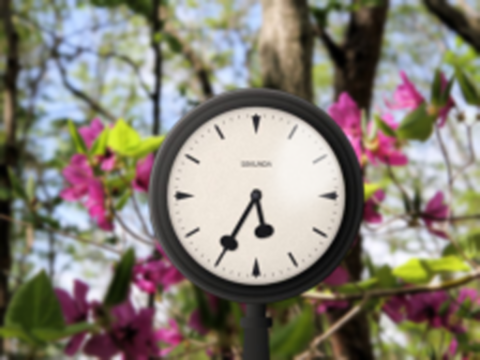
5.35
